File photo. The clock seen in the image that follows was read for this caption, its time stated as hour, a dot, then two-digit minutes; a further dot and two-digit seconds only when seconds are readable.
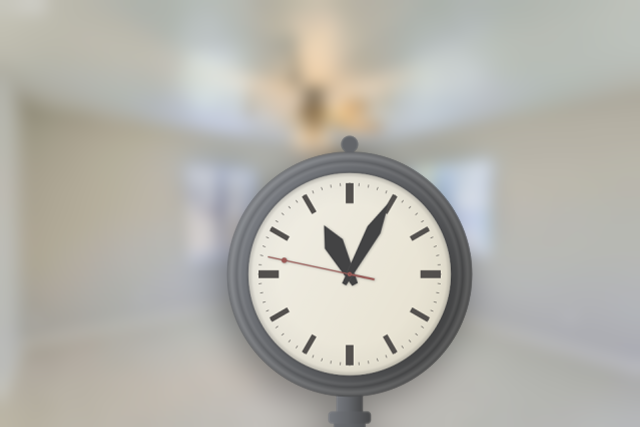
11.04.47
